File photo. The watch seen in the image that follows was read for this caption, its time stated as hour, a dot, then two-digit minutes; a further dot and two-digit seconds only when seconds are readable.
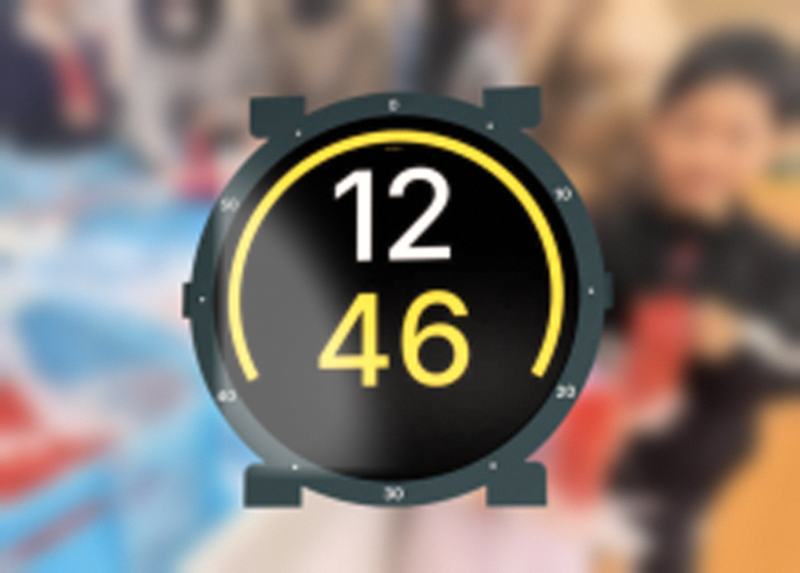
12.46
